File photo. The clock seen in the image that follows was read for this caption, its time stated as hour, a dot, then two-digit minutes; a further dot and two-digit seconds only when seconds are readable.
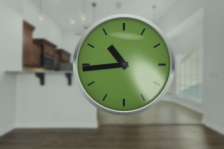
10.44
